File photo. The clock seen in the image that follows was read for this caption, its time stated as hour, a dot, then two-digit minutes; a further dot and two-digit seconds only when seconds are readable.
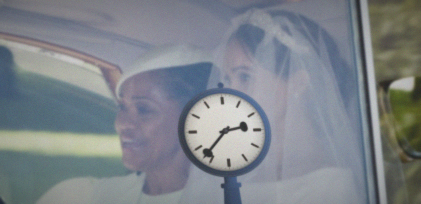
2.37
